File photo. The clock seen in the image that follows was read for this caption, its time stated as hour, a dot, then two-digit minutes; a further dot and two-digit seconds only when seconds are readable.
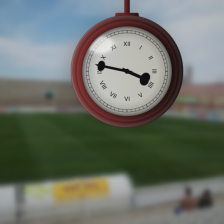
3.47
